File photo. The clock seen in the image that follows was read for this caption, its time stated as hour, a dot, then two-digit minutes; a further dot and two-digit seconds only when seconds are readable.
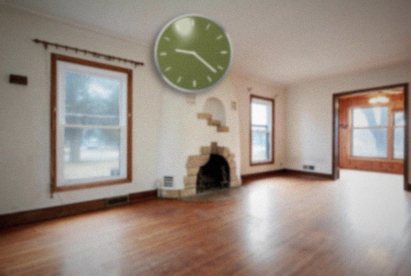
9.22
